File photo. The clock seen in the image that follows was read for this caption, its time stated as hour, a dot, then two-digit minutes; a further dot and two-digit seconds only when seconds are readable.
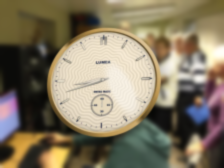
8.42
